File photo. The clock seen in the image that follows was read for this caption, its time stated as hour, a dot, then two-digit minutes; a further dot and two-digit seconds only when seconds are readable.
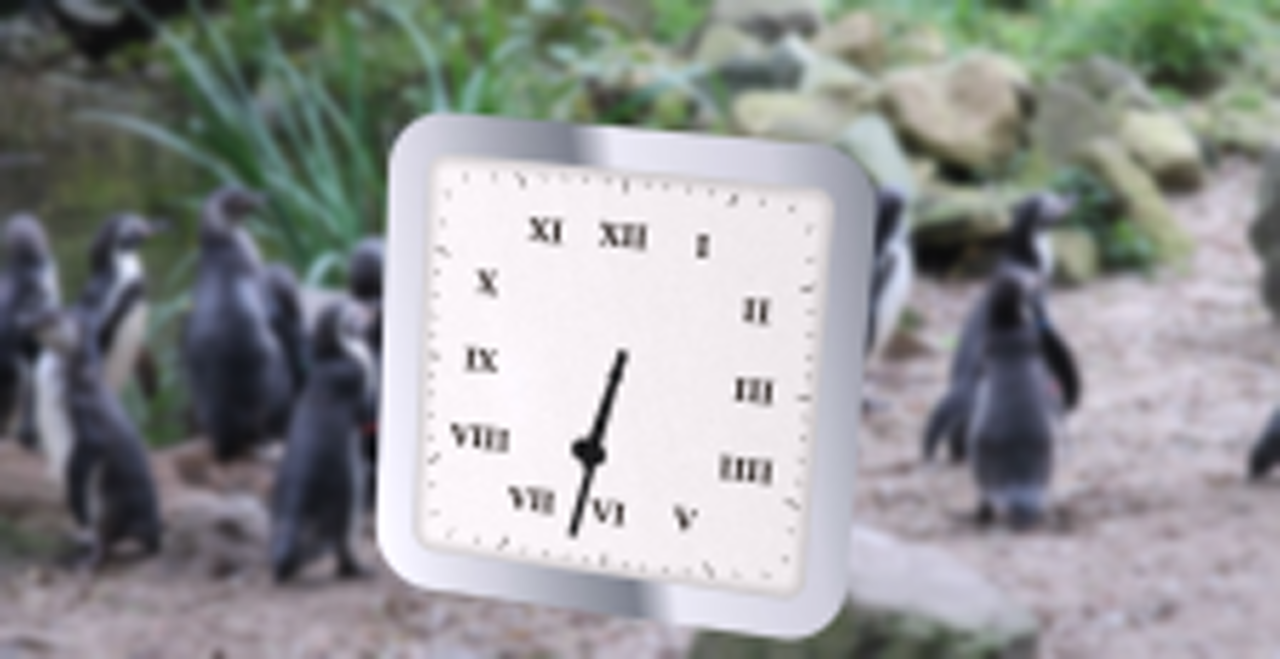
6.32
